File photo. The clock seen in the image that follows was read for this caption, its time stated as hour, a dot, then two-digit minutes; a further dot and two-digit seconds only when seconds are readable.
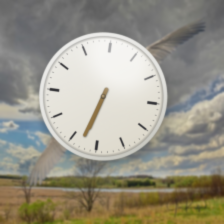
6.33
